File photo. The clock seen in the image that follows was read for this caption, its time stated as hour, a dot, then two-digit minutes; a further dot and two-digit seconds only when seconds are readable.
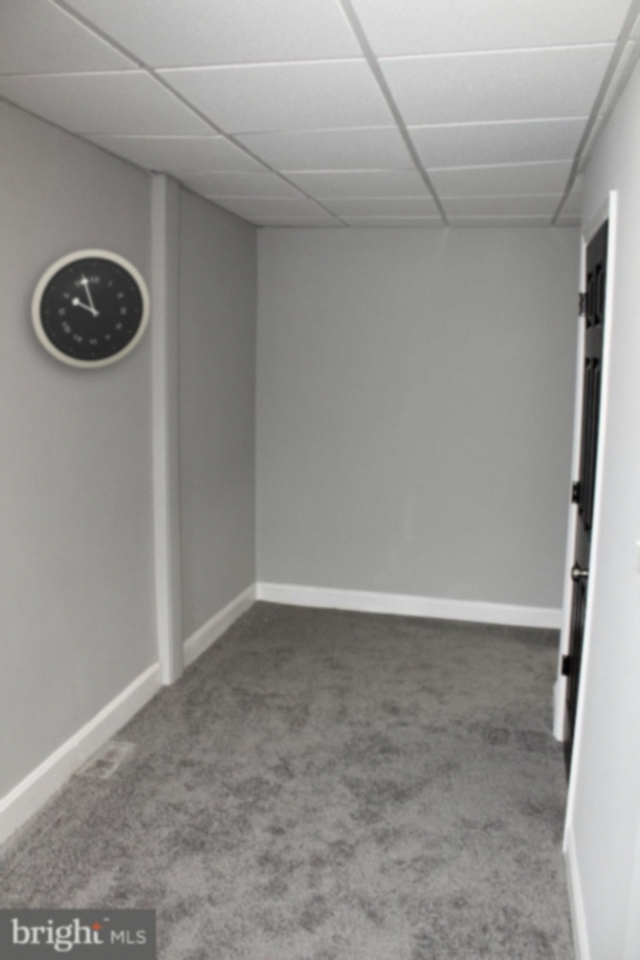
9.57
